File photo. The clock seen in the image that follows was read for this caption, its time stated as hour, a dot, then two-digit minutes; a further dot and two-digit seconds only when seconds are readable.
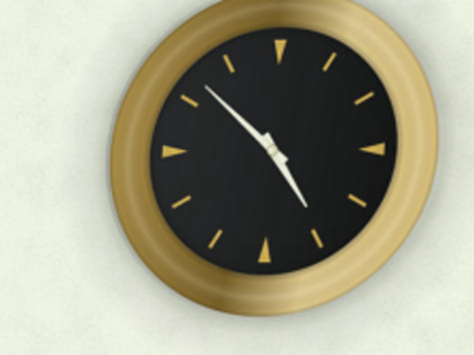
4.52
